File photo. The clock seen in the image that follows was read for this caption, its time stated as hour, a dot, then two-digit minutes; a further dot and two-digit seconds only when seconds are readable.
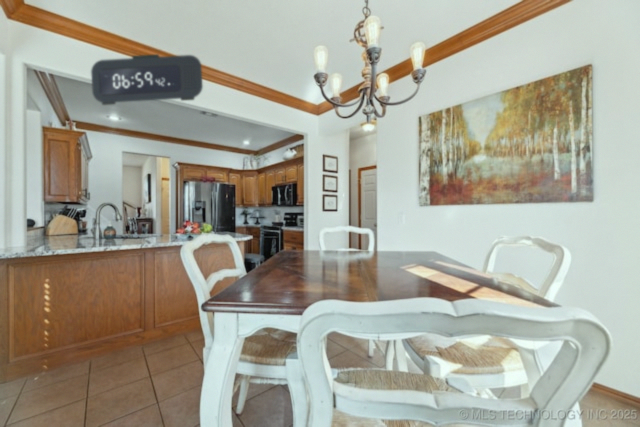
6.59
